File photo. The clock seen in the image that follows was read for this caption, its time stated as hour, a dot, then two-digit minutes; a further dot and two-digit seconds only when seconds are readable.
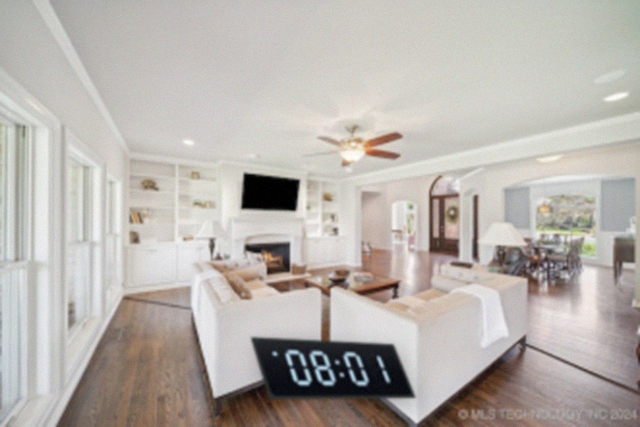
8.01
